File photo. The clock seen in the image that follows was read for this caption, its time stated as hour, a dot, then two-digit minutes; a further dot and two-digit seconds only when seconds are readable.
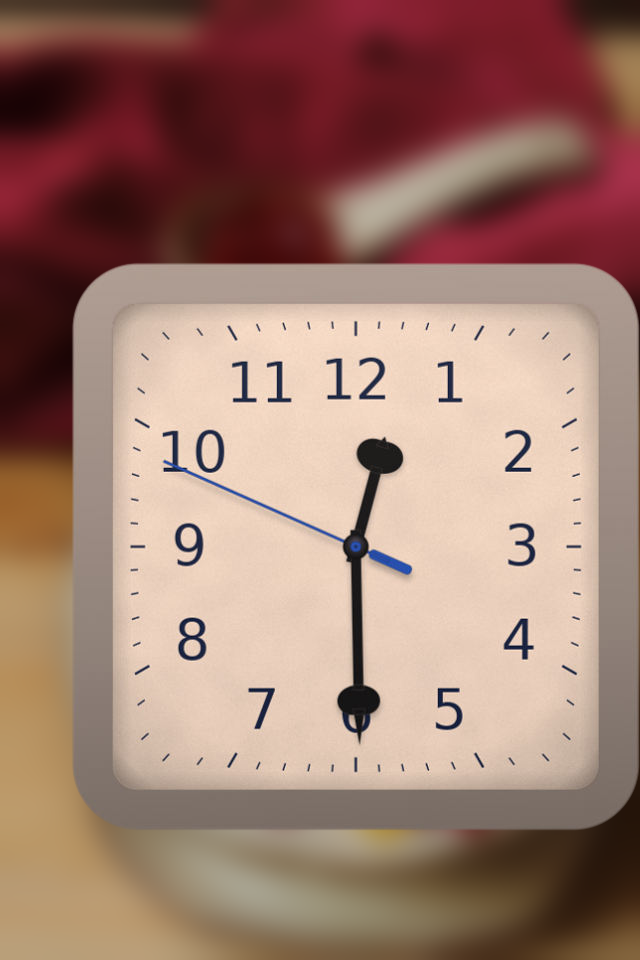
12.29.49
